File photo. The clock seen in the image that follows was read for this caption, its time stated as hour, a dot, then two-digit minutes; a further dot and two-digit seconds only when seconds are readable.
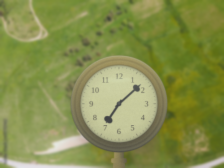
7.08
